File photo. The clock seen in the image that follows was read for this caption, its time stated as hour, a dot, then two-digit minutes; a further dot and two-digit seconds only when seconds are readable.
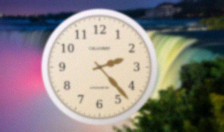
2.23
